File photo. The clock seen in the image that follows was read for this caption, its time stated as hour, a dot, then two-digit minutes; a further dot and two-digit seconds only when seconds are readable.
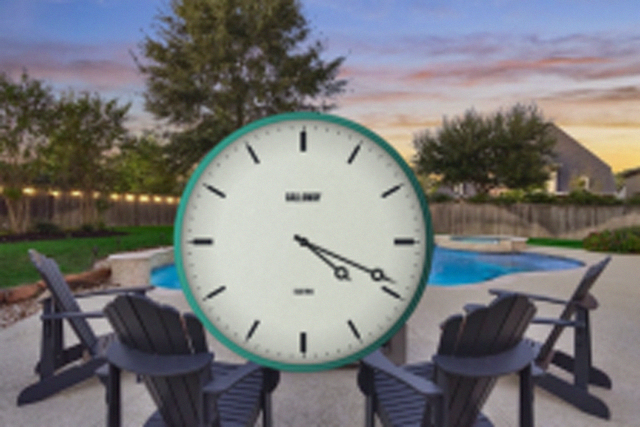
4.19
